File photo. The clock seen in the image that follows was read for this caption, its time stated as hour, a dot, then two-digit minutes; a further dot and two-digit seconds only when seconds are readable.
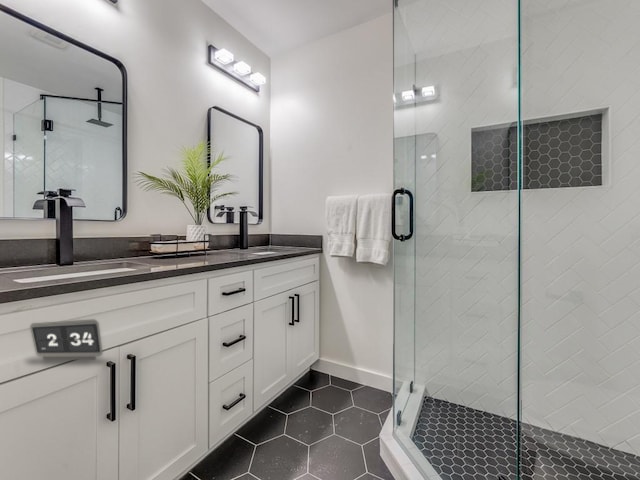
2.34
